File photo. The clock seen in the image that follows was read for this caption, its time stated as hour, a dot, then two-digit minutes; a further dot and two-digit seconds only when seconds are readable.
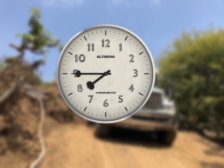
7.45
